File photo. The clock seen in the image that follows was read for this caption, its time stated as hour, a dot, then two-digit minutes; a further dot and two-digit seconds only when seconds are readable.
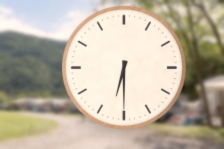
6.30
